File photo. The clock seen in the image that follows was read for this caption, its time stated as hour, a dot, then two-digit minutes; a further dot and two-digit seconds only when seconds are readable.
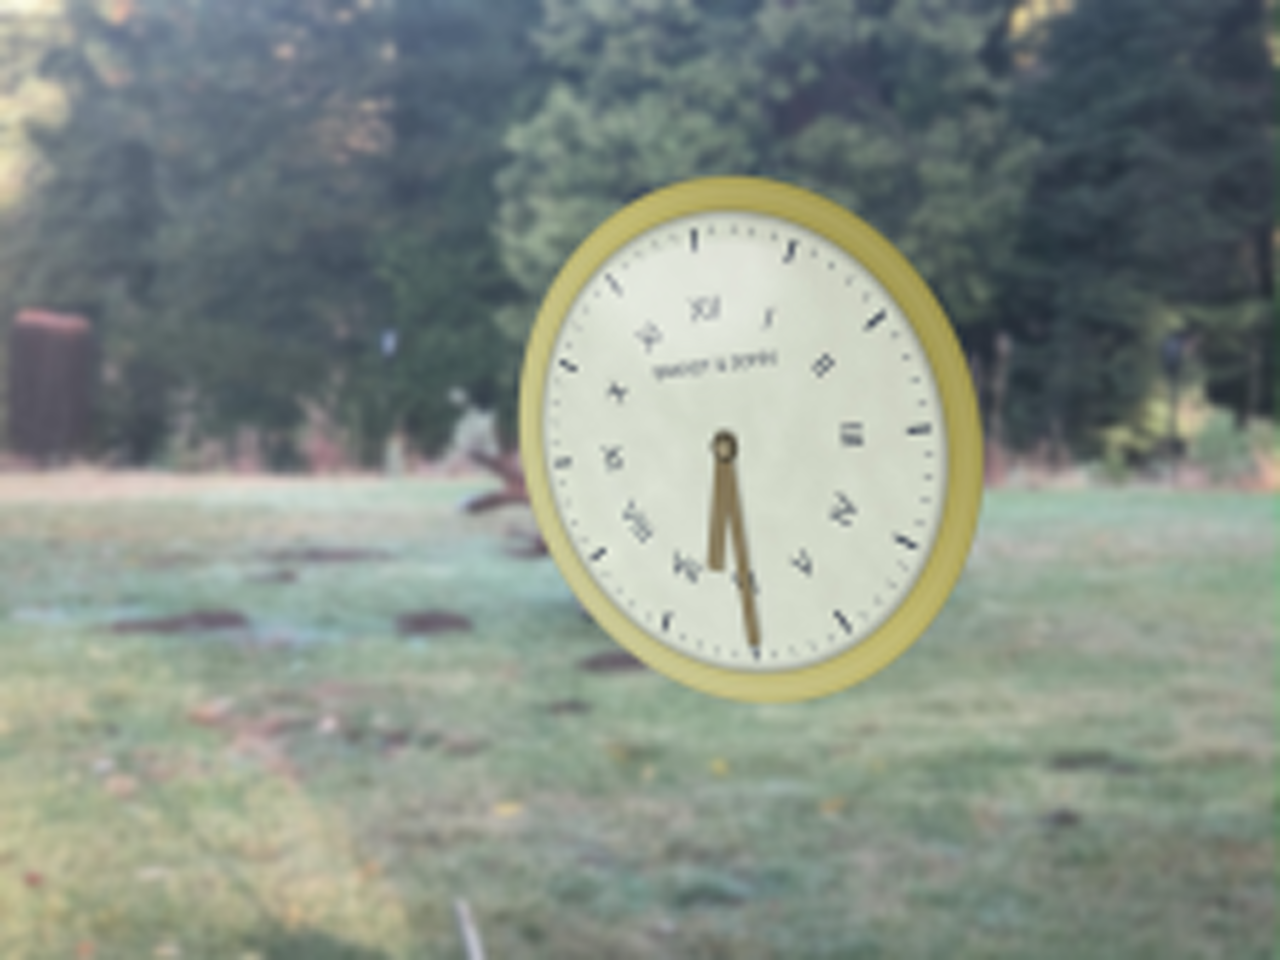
6.30
